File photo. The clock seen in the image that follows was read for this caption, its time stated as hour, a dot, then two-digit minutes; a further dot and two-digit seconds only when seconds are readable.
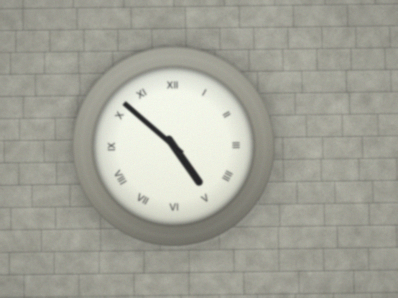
4.52
